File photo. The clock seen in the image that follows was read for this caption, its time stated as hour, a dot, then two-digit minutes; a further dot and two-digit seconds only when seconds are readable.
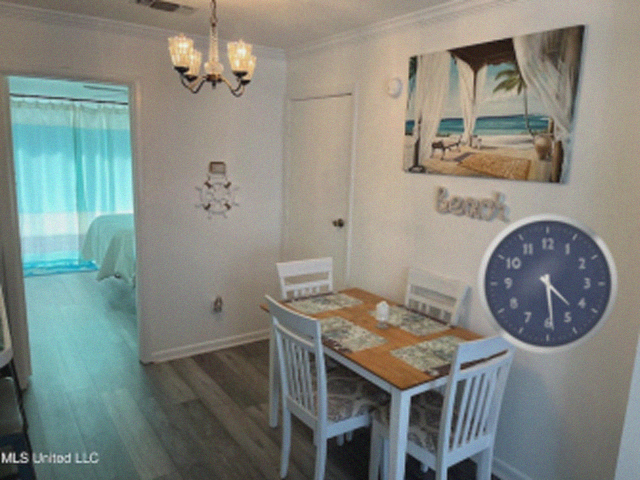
4.29
